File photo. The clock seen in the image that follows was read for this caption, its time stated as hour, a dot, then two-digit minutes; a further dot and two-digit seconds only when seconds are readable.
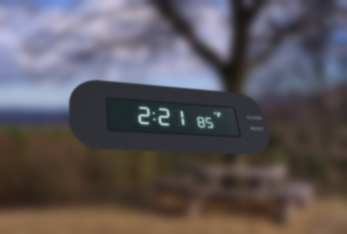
2.21
